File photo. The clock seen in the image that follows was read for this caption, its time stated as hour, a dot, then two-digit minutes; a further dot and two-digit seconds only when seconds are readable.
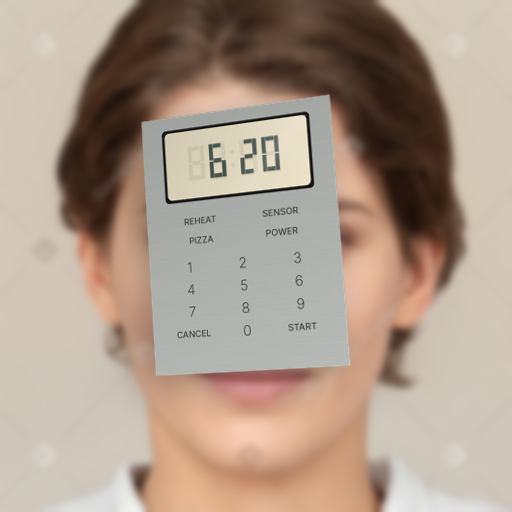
6.20
